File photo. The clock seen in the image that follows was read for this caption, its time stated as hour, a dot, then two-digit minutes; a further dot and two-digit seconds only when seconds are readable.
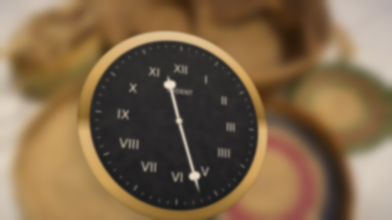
11.27
